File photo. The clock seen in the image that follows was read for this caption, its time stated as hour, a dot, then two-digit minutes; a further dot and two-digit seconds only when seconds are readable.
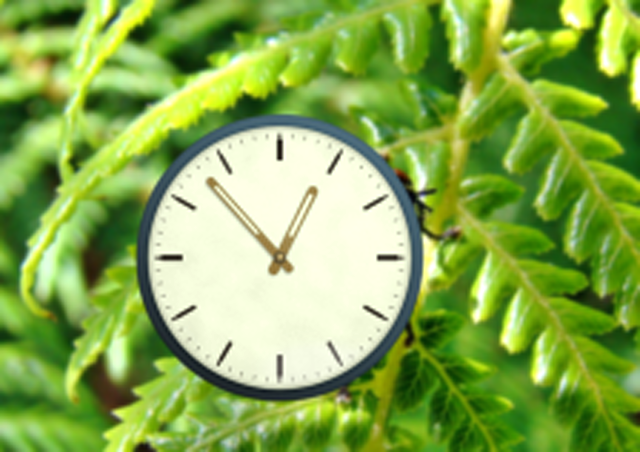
12.53
